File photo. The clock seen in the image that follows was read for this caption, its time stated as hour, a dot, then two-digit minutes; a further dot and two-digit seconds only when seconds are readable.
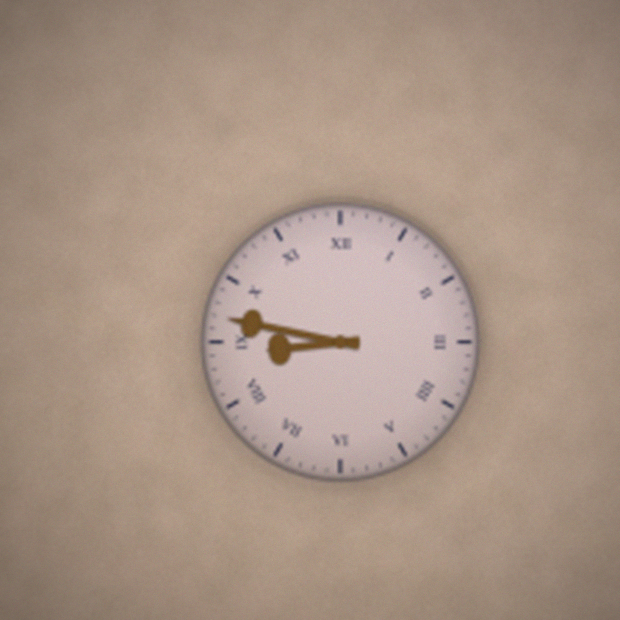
8.47
